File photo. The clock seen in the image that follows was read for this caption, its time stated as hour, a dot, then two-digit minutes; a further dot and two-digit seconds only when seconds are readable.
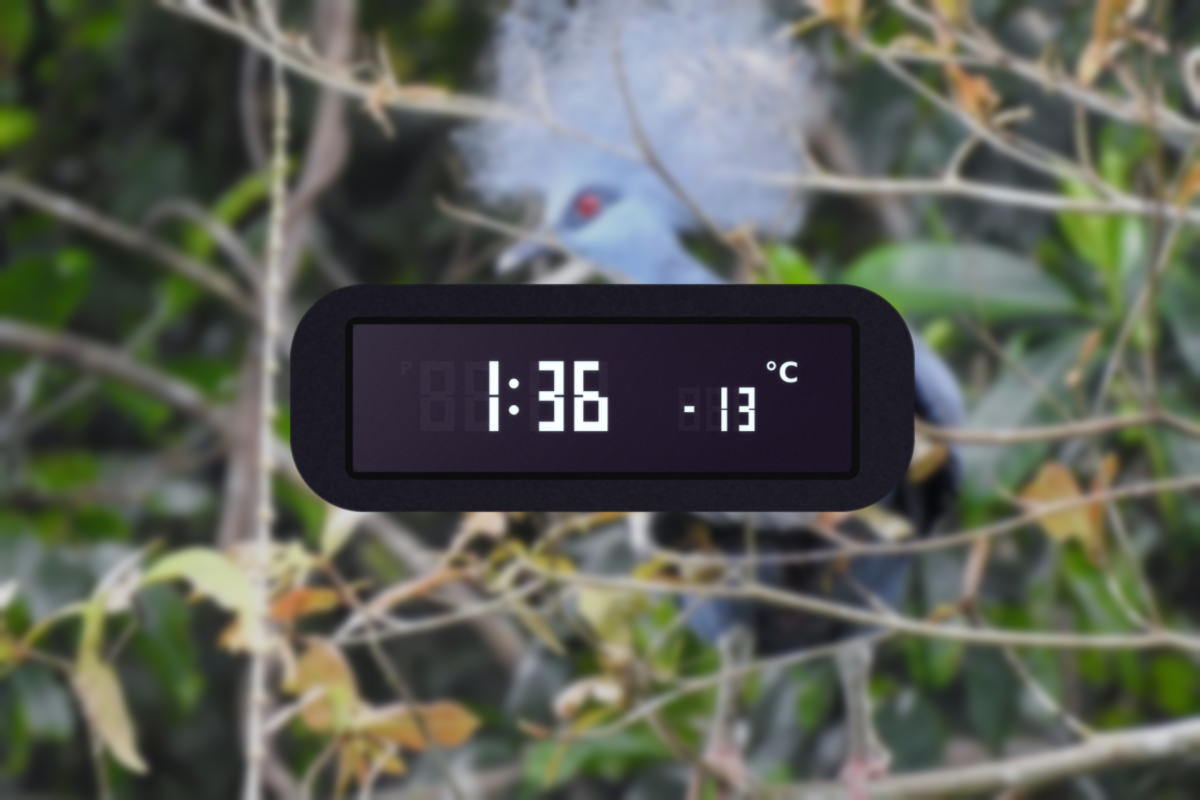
1.36
